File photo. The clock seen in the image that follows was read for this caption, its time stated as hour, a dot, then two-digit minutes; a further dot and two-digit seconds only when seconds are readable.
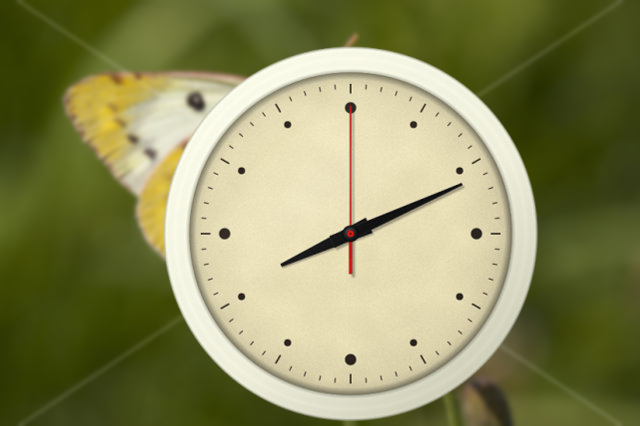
8.11.00
